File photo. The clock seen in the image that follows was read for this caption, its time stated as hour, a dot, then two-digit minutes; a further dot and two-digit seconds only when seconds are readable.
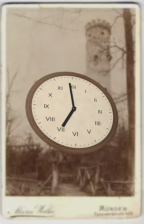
6.59
